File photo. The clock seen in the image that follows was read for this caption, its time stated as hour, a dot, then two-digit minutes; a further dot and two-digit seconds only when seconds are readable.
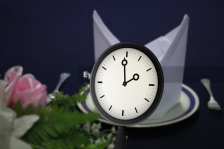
1.59
